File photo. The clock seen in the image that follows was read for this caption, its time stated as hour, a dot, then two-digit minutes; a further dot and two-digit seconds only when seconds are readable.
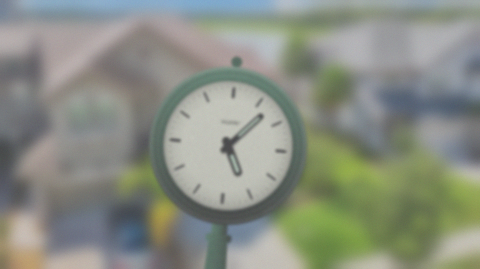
5.07
